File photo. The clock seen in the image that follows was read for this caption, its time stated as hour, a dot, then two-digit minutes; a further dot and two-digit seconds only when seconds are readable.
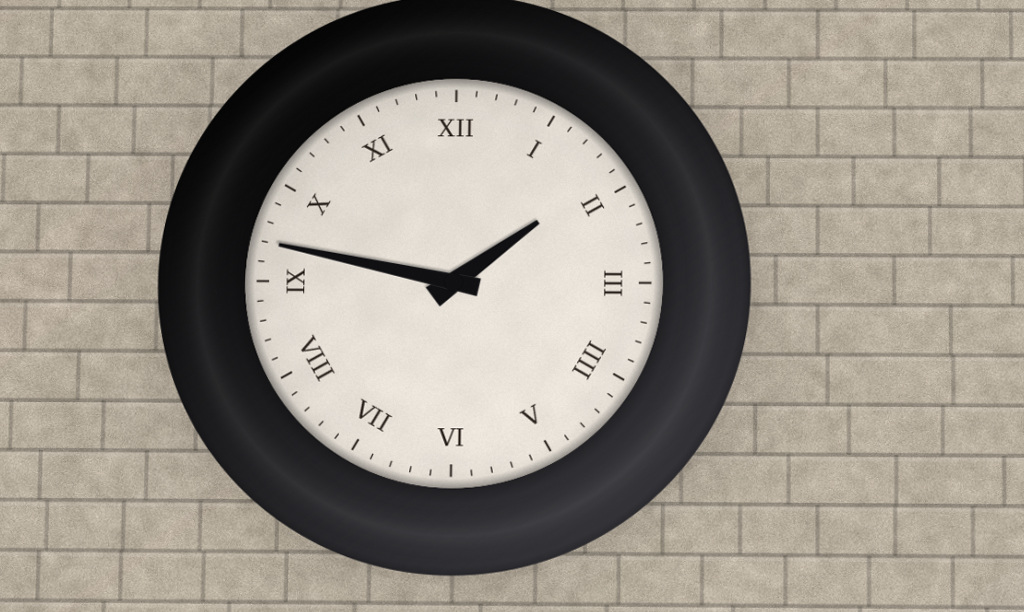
1.47
